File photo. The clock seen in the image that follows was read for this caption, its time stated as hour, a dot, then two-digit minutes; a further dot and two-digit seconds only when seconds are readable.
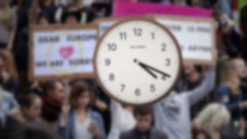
4.19
